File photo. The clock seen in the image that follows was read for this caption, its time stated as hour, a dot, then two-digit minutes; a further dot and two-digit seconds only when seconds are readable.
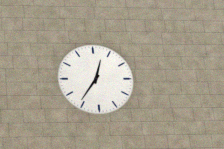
12.36
